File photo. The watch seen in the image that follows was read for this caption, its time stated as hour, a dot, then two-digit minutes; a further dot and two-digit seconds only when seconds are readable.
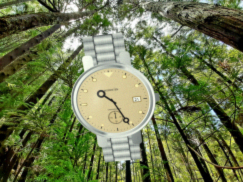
10.26
